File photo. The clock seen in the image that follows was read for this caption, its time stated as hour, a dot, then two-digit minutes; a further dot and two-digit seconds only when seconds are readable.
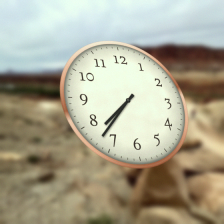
7.37
